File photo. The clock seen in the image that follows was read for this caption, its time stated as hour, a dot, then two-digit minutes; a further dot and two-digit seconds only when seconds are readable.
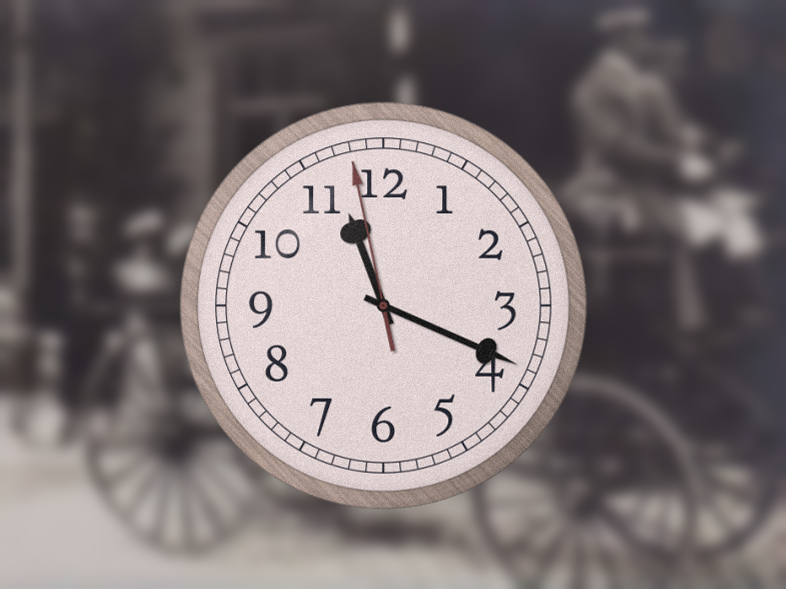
11.18.58
